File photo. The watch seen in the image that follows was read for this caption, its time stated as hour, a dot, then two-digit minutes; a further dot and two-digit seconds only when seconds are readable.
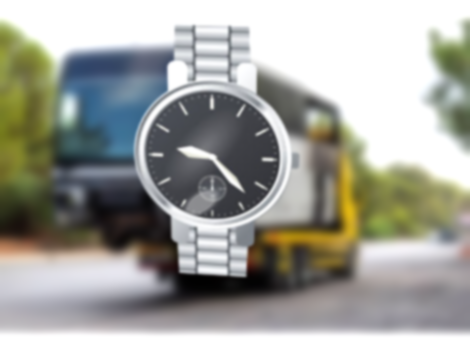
9.23
